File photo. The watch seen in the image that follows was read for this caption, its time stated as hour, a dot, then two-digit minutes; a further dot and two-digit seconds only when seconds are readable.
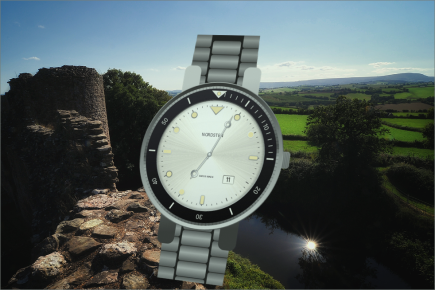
7.04
